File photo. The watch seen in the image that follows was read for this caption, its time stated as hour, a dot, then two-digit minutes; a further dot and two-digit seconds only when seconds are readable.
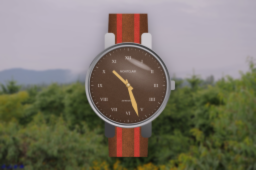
10.27
